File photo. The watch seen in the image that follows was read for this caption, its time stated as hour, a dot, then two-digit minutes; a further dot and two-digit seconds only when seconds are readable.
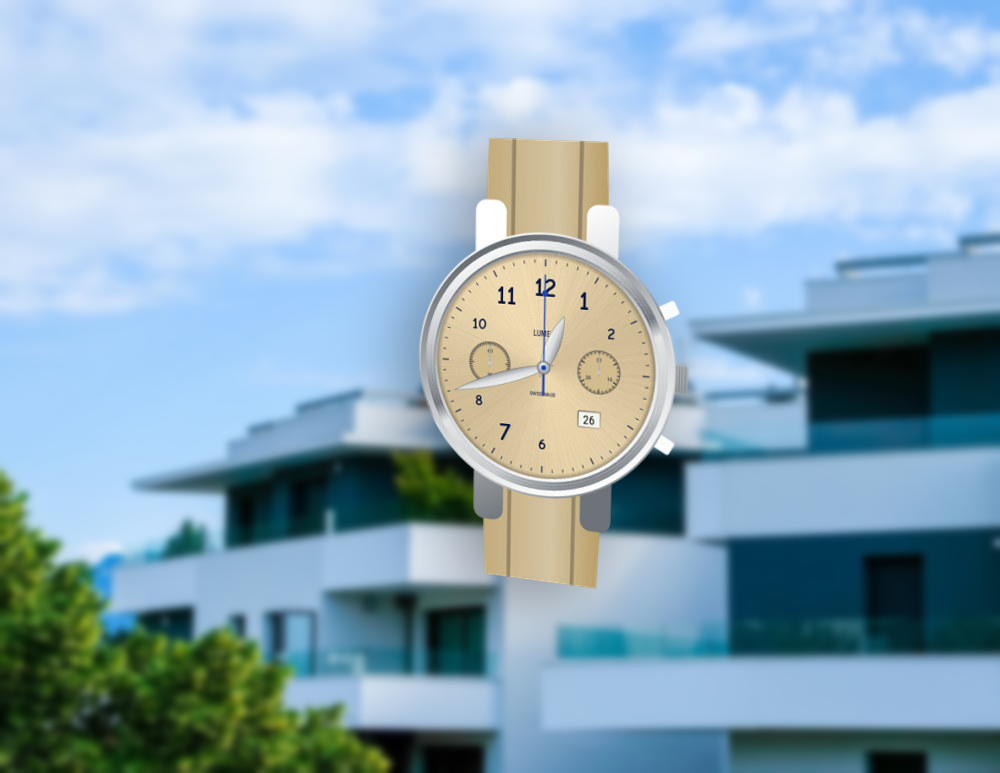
12.42
